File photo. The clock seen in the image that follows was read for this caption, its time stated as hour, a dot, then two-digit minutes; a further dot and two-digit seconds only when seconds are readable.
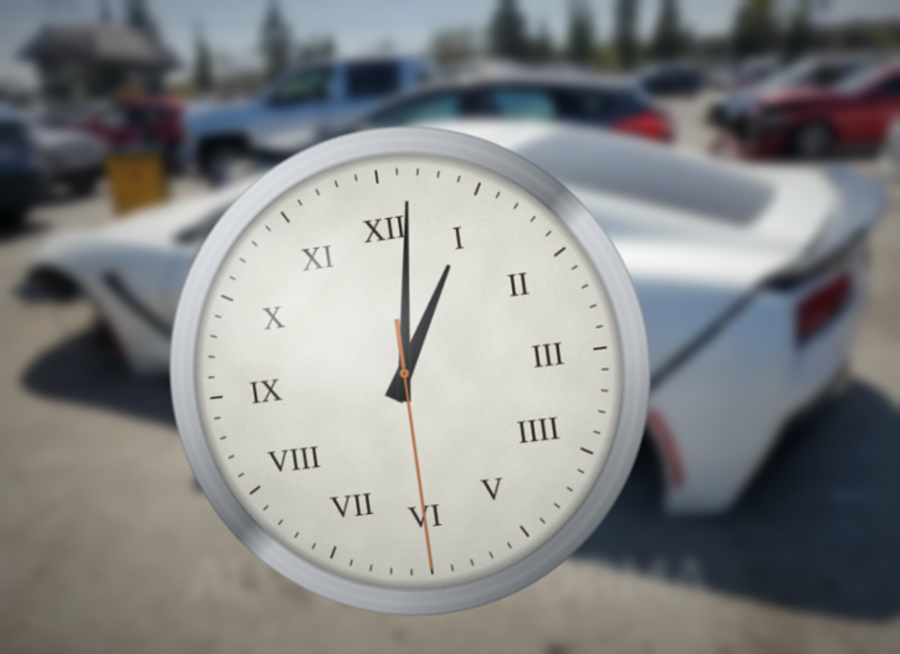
1.01.30
